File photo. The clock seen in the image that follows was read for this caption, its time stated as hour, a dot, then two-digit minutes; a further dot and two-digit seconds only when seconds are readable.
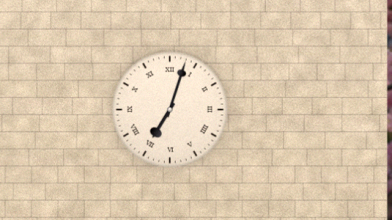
7.03
